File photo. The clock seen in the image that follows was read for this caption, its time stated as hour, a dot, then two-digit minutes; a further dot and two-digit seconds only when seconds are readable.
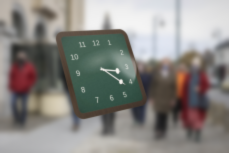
3.22
